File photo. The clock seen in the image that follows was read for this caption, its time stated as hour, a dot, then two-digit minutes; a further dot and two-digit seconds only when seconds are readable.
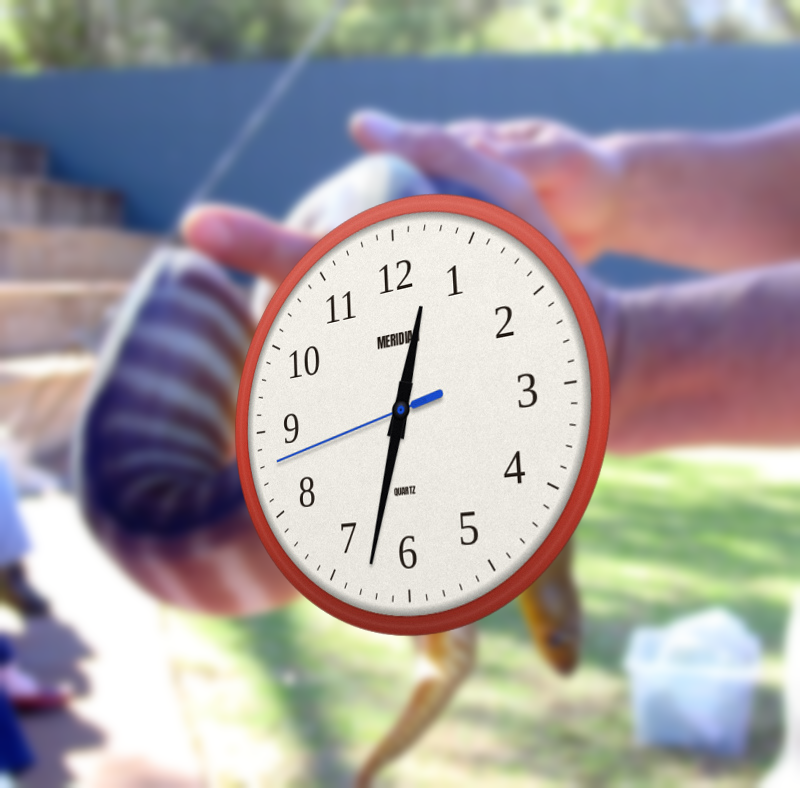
12.32.43
